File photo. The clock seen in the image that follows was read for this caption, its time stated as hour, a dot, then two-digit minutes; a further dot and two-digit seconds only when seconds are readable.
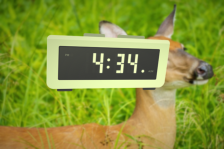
4.34
